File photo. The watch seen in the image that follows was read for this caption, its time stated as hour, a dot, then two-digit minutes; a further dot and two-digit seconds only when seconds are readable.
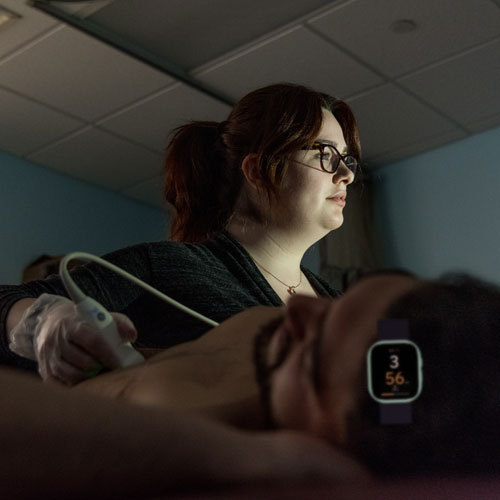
3.56
